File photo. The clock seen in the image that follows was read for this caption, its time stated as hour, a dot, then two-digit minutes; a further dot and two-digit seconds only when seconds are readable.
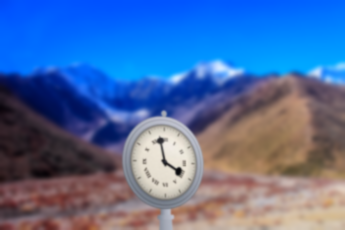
3.58
